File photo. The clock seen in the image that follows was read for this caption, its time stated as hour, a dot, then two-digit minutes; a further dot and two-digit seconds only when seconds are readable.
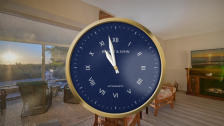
10.58
